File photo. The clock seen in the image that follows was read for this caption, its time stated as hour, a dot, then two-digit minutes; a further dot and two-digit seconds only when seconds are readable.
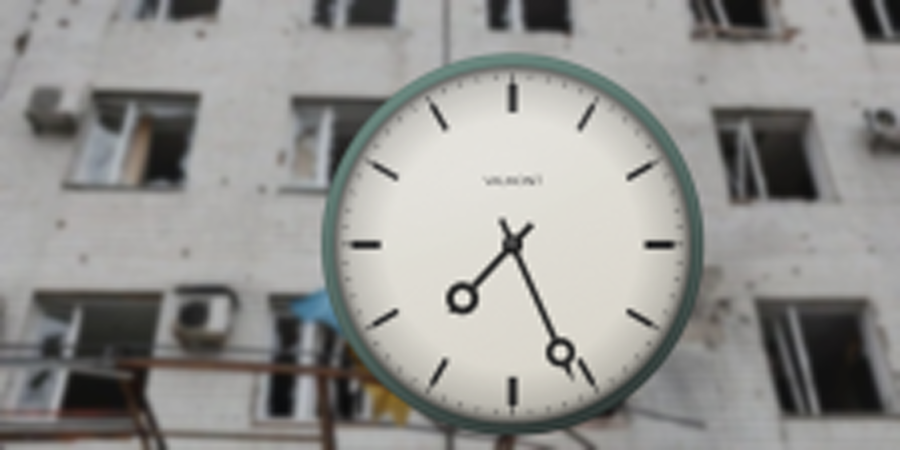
7.26
